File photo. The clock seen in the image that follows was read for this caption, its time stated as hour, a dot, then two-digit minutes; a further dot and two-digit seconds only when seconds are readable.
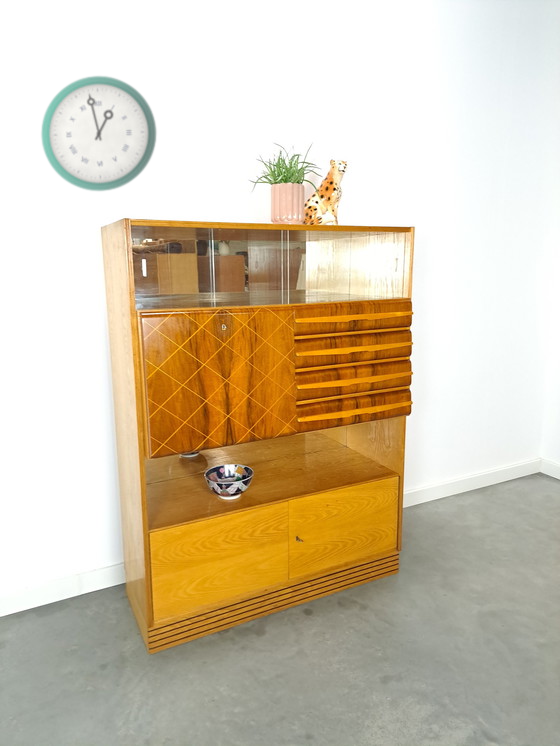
12.58
